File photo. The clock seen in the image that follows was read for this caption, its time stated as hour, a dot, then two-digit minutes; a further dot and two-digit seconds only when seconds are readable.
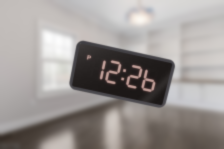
12.26
